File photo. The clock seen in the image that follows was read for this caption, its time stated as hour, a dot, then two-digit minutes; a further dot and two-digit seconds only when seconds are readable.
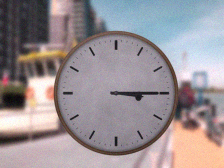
3.15
